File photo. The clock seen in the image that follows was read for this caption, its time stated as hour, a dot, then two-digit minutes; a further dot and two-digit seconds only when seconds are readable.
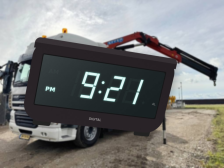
9.21
